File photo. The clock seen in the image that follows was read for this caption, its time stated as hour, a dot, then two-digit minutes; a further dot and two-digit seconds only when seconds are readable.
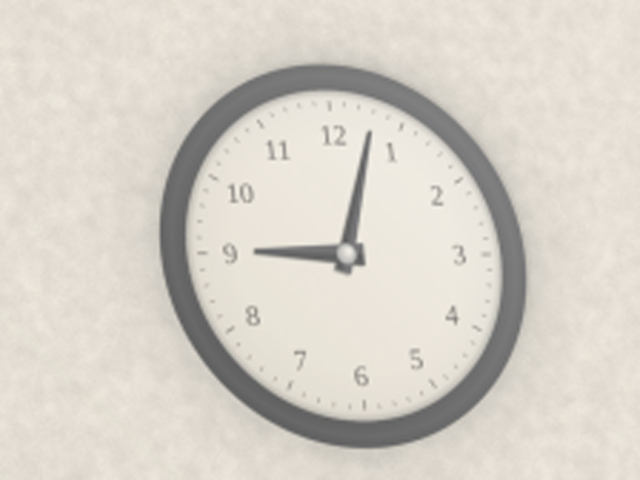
9.03
